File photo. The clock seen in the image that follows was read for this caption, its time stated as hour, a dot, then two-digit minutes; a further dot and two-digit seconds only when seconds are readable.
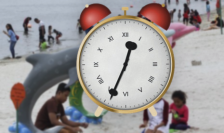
12.34
